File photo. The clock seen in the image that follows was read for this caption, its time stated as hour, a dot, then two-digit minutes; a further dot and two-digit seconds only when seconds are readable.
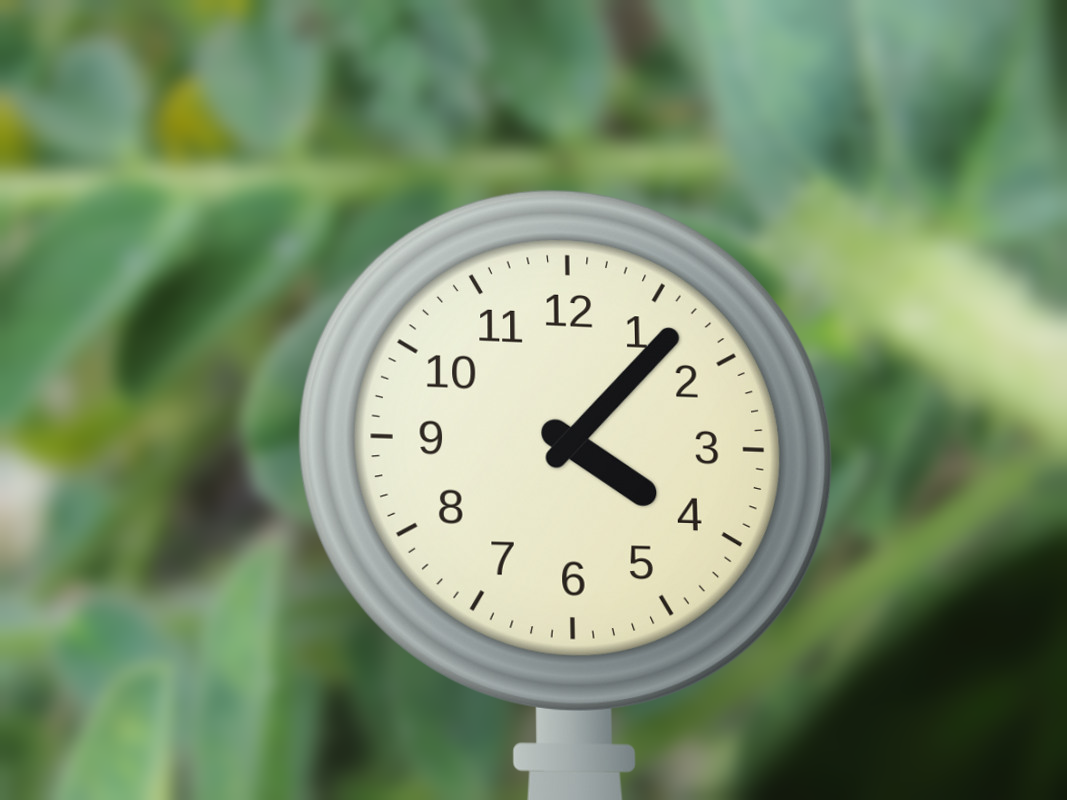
4.07
